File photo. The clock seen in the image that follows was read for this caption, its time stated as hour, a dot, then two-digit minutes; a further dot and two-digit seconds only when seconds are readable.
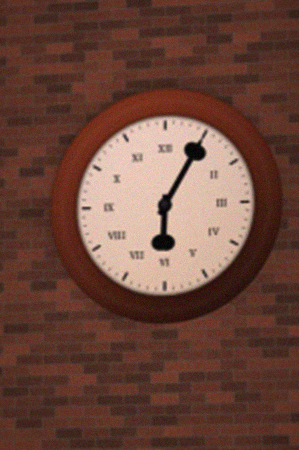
6.05
